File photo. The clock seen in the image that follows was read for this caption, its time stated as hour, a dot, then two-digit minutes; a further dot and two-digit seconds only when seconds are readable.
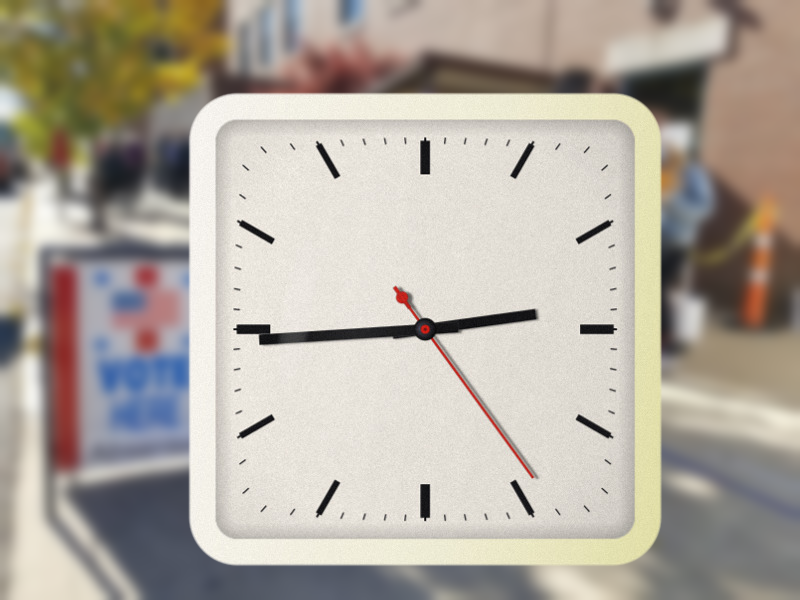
2.44.24
